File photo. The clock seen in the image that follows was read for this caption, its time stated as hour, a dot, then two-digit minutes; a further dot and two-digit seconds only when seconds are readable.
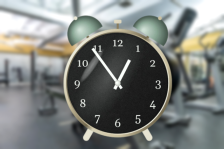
12.54
